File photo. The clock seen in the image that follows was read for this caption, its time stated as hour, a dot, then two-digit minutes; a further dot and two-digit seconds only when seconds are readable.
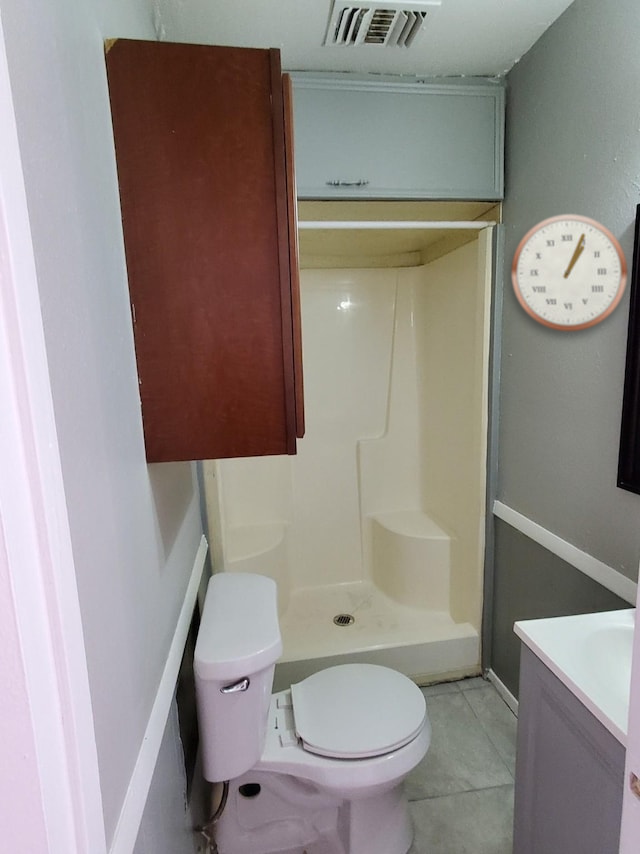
1.04
